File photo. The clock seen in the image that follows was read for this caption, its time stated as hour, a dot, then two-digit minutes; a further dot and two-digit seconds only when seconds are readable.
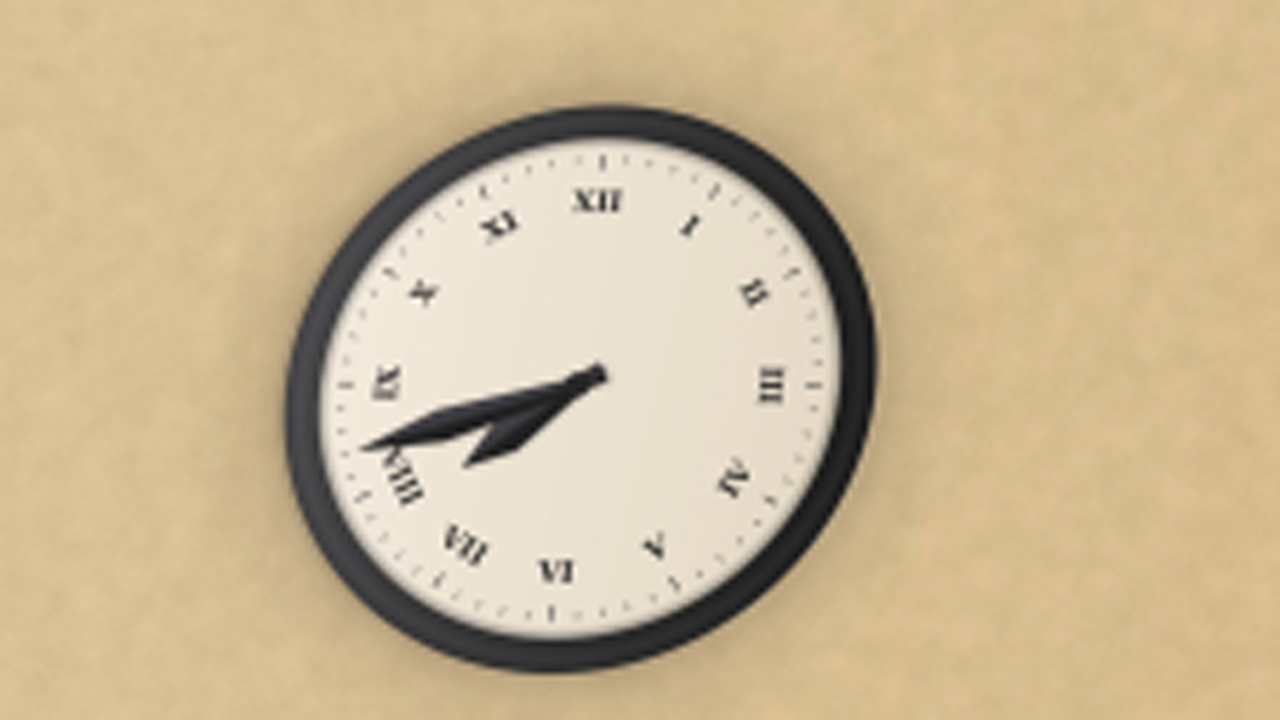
7.42
